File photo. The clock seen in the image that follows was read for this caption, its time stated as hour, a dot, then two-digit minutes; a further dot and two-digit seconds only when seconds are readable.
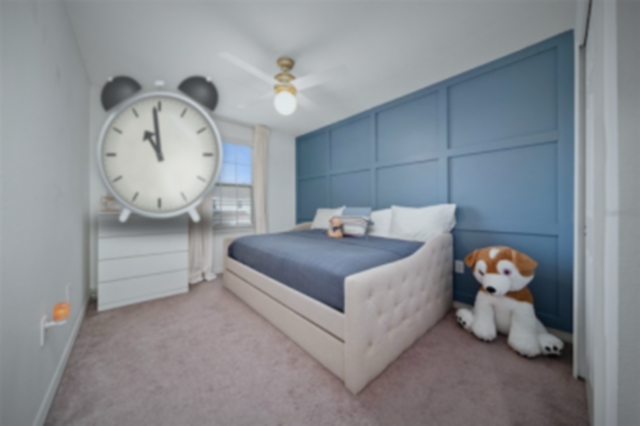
10.59
